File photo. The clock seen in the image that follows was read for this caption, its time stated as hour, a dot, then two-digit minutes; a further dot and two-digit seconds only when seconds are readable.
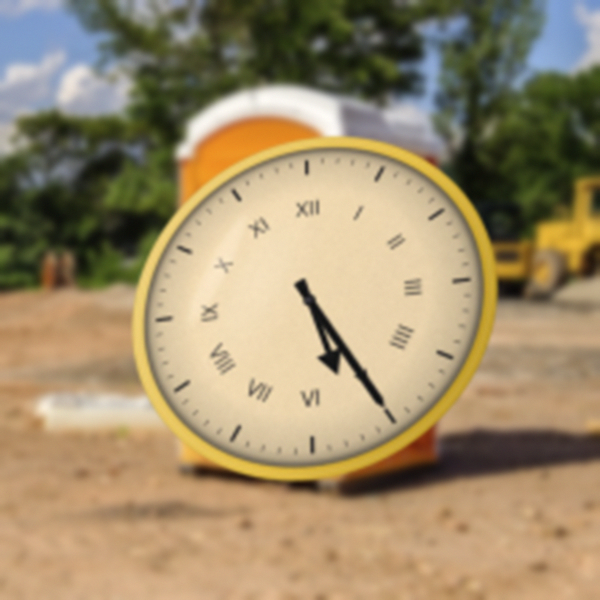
5.25
